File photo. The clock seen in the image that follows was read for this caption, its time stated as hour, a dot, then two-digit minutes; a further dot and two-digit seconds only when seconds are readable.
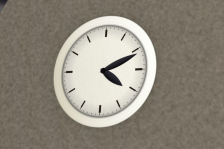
4.11
